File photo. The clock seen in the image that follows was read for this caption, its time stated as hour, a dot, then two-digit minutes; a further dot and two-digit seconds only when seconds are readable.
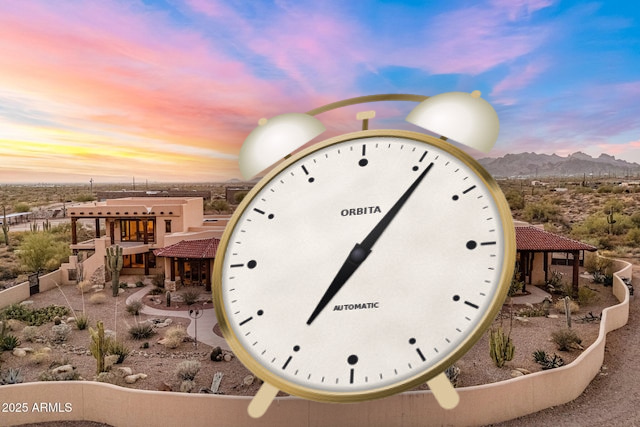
7.06
